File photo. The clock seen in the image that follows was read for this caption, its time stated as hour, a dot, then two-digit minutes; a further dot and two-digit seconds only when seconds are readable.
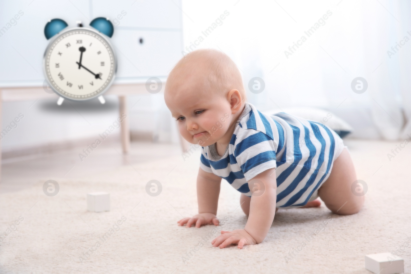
12.21
